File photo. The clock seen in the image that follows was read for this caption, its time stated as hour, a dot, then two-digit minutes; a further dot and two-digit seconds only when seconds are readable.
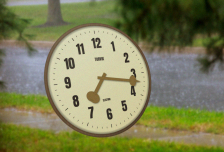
7.17
